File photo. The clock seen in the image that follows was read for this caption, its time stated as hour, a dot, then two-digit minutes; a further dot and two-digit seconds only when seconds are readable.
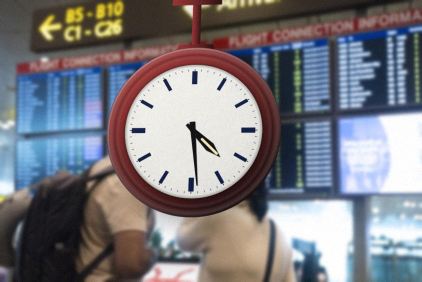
4.29
